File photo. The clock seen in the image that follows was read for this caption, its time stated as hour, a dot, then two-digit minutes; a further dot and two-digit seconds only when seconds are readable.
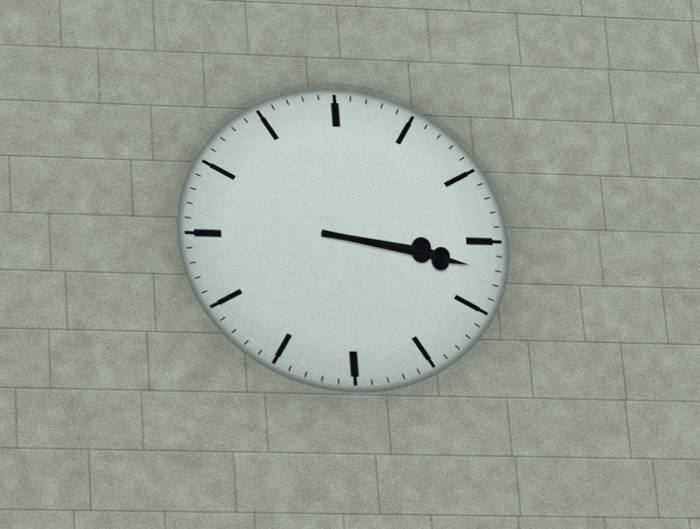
3.17
